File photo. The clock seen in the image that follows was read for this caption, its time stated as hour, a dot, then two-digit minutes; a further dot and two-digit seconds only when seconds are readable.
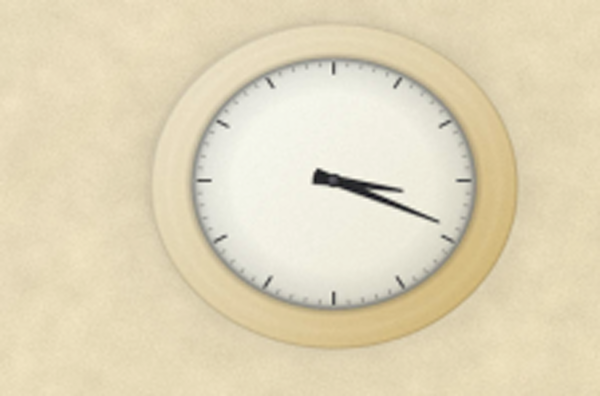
3.19
